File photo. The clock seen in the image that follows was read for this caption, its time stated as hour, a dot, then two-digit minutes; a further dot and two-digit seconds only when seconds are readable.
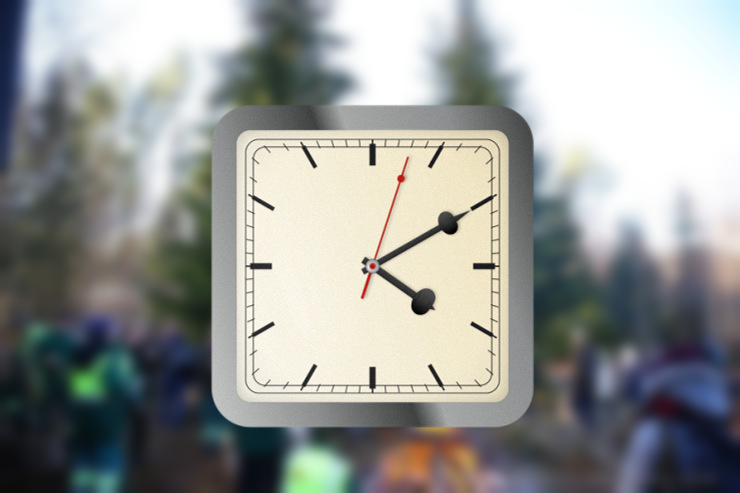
4.10.03
